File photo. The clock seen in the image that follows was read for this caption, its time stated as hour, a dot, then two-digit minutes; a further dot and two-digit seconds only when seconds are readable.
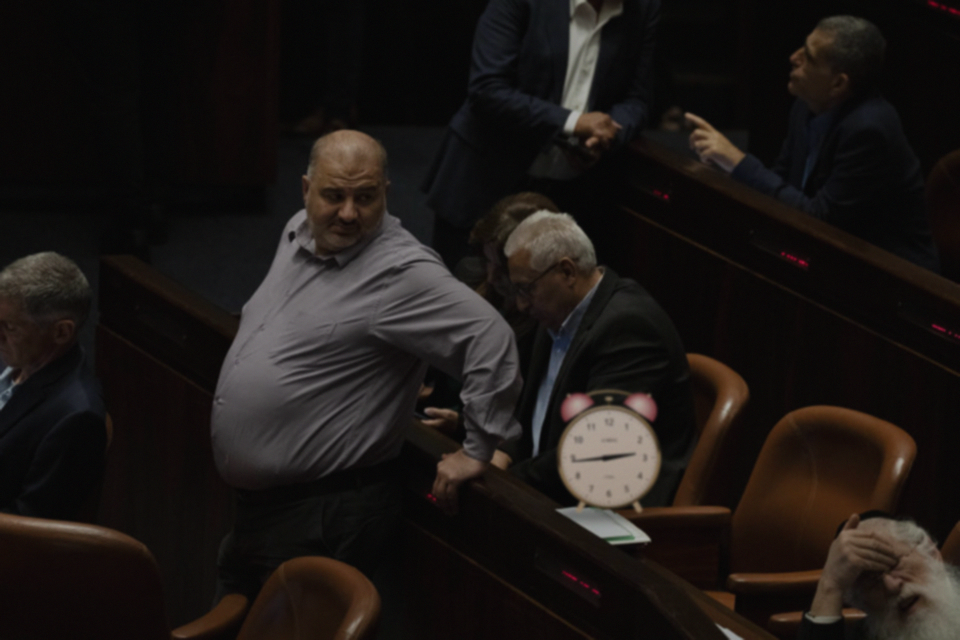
2.44
